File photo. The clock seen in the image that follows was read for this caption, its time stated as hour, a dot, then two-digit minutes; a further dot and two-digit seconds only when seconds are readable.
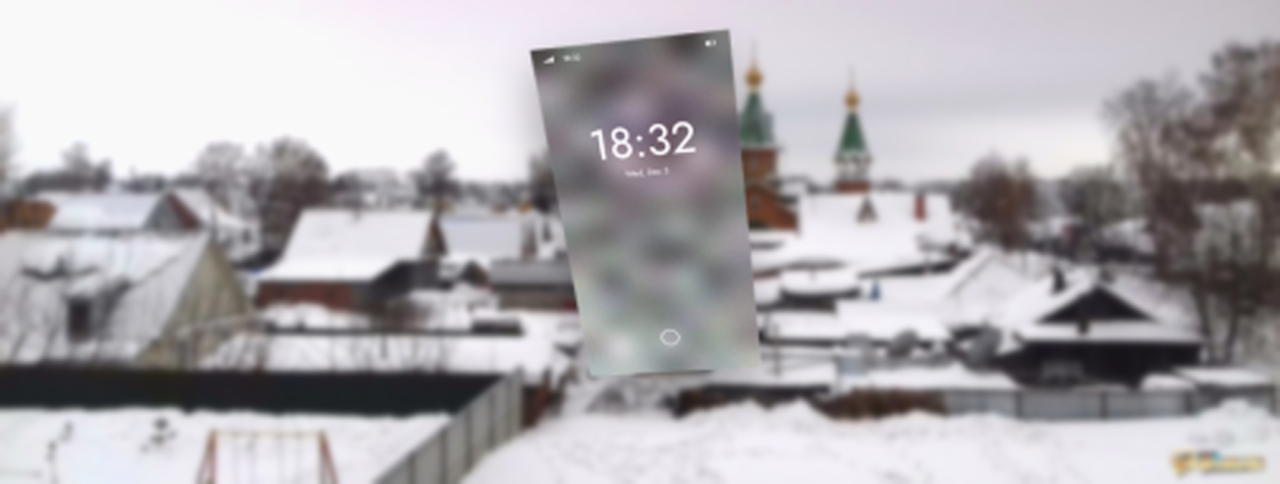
18.32
